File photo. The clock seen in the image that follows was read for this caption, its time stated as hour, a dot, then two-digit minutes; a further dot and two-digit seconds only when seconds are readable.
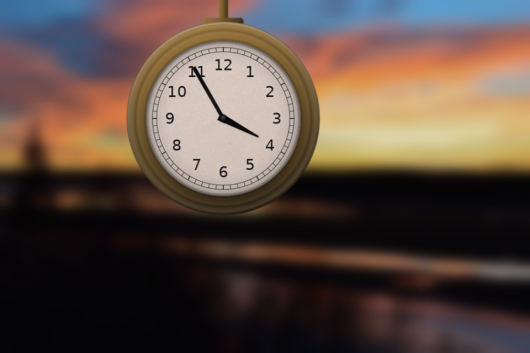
3.55
